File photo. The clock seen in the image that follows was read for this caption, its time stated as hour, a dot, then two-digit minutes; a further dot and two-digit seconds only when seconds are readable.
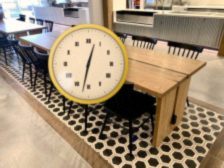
12.32
